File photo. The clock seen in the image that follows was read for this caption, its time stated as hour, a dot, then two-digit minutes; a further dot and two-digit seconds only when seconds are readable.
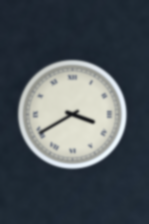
3.40
